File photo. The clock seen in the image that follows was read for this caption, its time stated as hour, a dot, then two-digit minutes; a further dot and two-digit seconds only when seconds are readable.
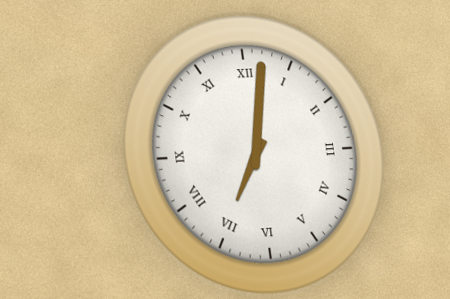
7.02
